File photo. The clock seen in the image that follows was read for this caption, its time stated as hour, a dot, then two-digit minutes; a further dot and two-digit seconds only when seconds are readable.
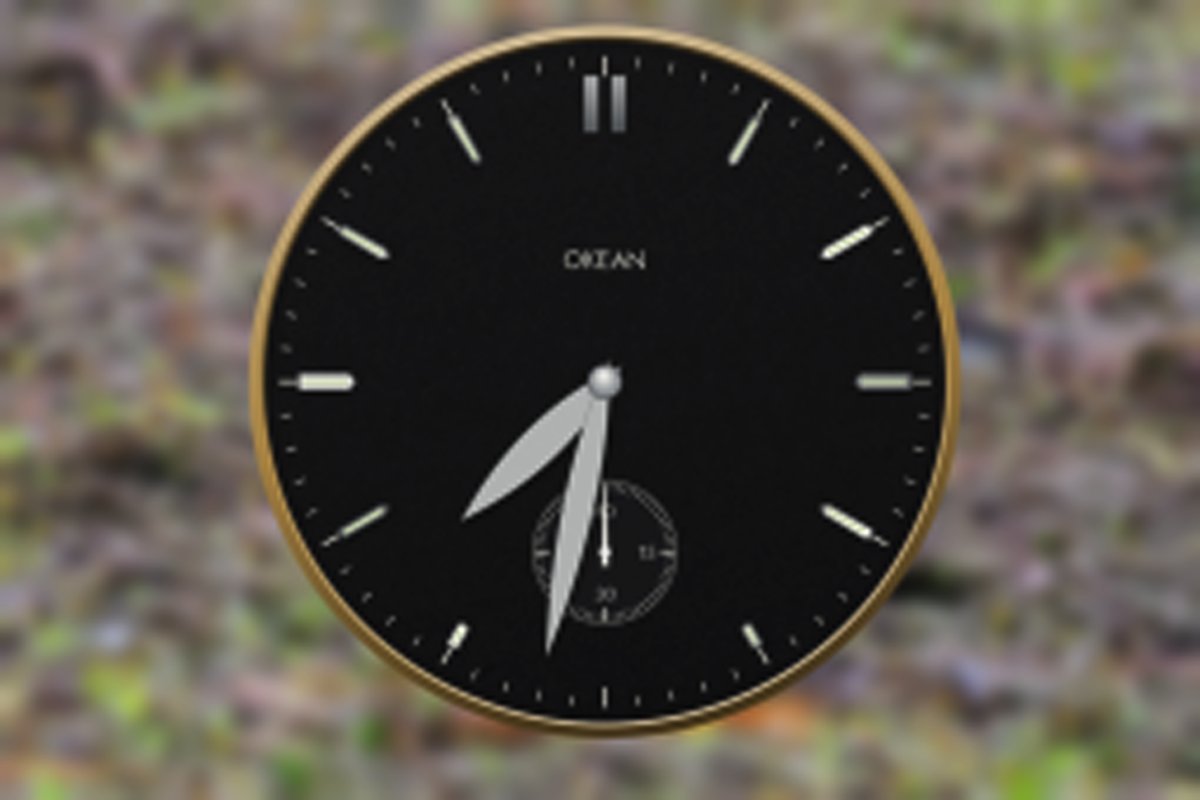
7.32
